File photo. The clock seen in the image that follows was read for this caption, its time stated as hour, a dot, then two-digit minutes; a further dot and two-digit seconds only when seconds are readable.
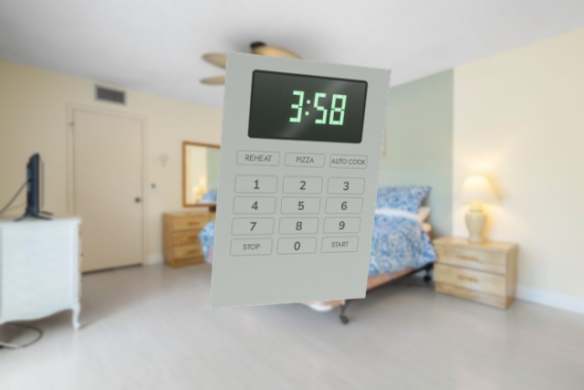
3.58
